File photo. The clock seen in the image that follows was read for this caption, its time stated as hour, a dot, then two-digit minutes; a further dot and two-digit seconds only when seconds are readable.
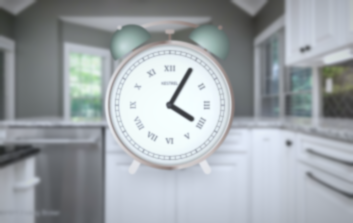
4.05
